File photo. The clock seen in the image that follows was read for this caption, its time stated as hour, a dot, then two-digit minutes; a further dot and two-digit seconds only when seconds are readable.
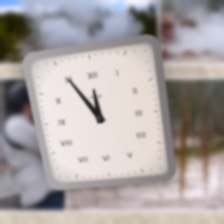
11.55
